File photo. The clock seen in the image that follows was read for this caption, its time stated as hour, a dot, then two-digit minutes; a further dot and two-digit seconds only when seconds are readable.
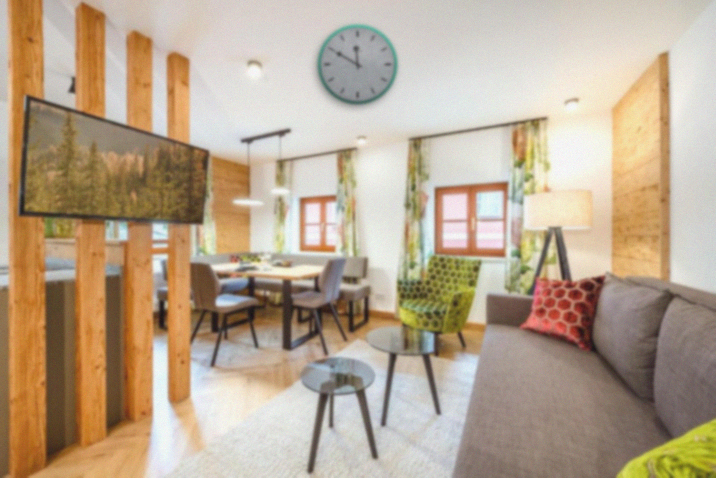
11.50
